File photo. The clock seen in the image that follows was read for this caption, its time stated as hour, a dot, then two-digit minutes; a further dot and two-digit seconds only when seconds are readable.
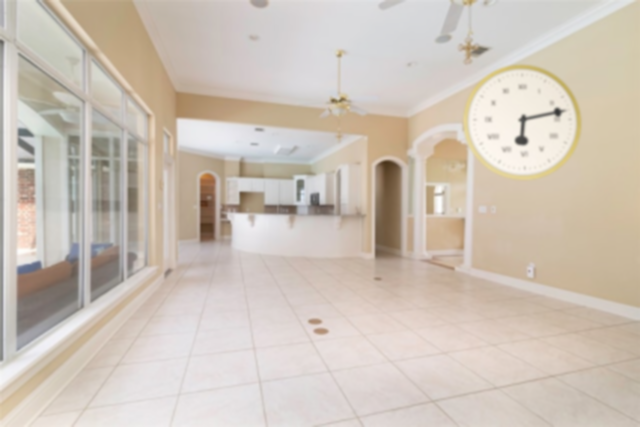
6.13
